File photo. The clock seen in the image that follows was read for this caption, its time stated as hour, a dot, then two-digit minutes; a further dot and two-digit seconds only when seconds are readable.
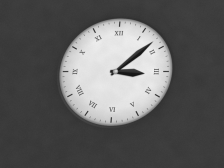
3.08
